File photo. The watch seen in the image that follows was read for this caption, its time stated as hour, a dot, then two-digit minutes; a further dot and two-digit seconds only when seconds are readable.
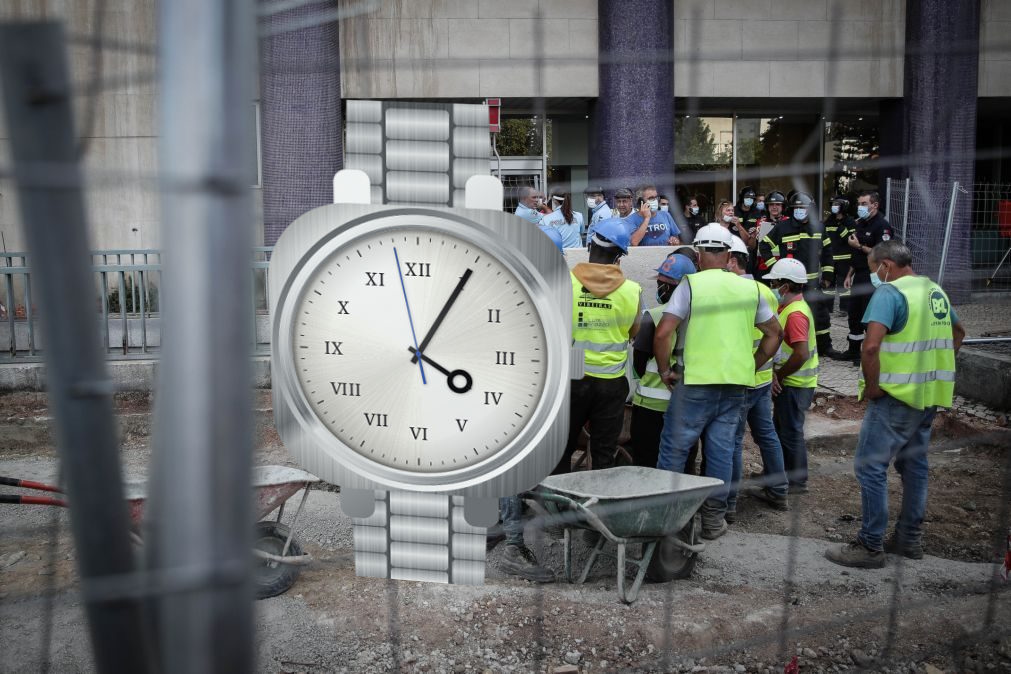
4.04.58
